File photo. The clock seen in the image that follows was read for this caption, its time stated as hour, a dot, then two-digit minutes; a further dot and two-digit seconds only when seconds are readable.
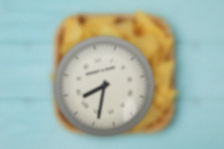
8.34
